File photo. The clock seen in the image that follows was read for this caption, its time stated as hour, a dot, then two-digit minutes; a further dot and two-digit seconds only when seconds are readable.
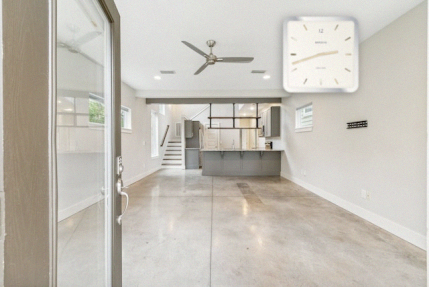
2.42
